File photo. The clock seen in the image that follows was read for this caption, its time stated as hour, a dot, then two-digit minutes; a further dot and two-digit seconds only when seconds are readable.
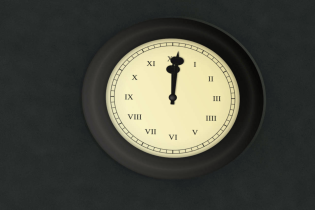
12.01
